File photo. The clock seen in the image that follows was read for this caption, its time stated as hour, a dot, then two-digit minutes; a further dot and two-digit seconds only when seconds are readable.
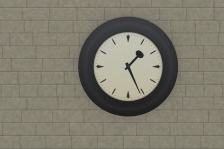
1.26
